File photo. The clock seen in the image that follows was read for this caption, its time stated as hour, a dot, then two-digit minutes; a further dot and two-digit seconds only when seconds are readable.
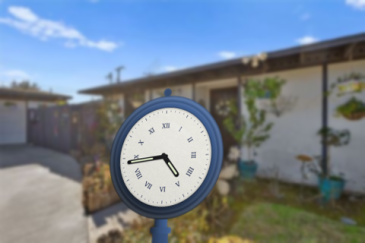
4.44
